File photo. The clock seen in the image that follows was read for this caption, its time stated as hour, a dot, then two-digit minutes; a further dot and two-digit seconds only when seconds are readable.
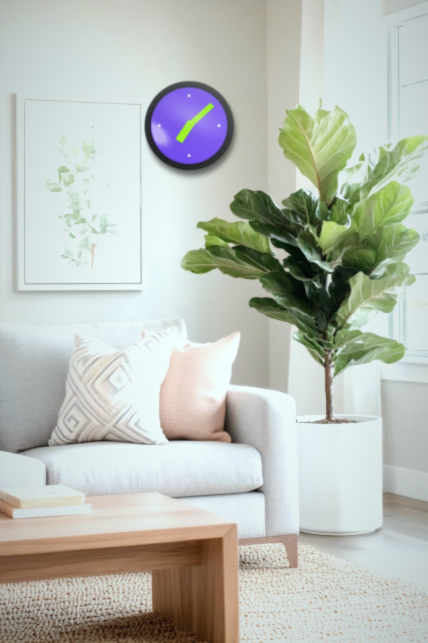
7.08
